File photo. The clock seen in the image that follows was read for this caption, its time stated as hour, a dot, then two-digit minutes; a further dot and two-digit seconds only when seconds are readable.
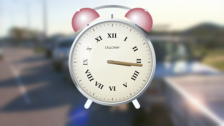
3.16
